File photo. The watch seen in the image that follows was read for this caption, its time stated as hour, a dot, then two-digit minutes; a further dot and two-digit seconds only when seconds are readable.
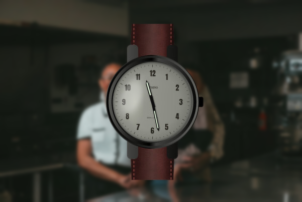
11.28
